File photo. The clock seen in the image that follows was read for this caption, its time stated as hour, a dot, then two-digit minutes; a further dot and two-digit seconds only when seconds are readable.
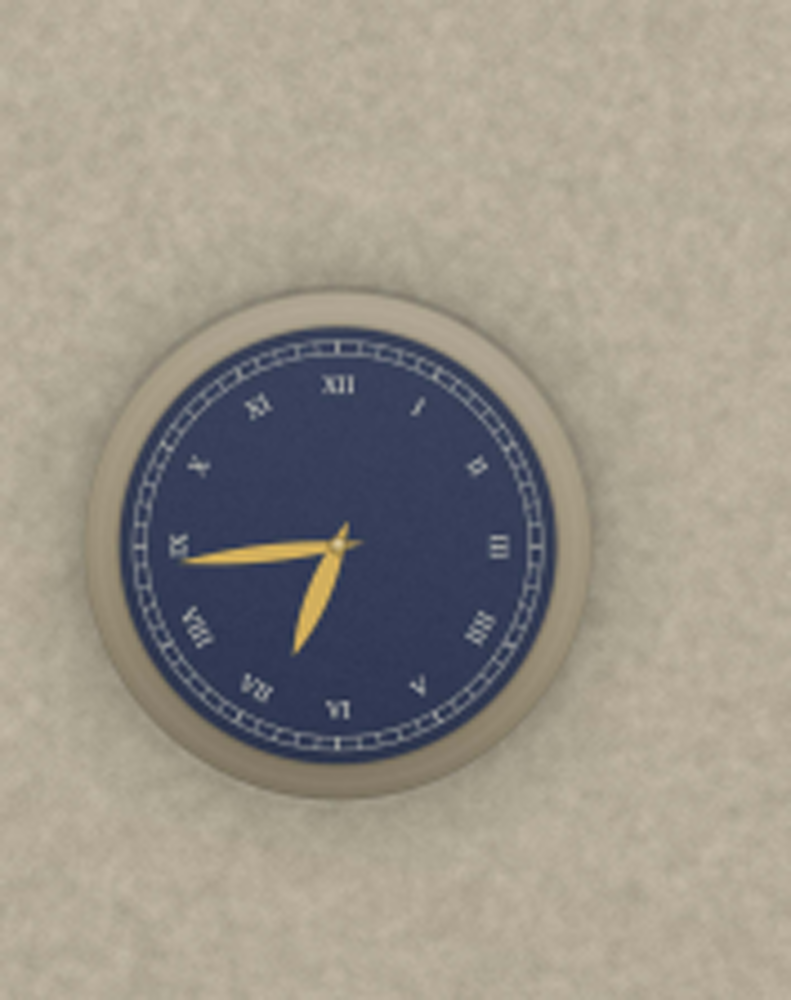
6.44
